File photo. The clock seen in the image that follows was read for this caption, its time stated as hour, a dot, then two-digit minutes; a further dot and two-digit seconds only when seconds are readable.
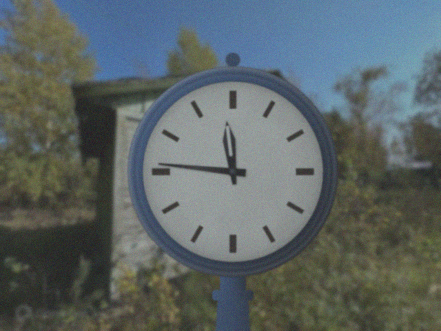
11.46
